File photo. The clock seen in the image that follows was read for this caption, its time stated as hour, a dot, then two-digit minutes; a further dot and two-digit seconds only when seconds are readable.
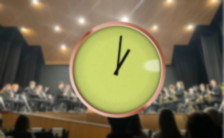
1.01
